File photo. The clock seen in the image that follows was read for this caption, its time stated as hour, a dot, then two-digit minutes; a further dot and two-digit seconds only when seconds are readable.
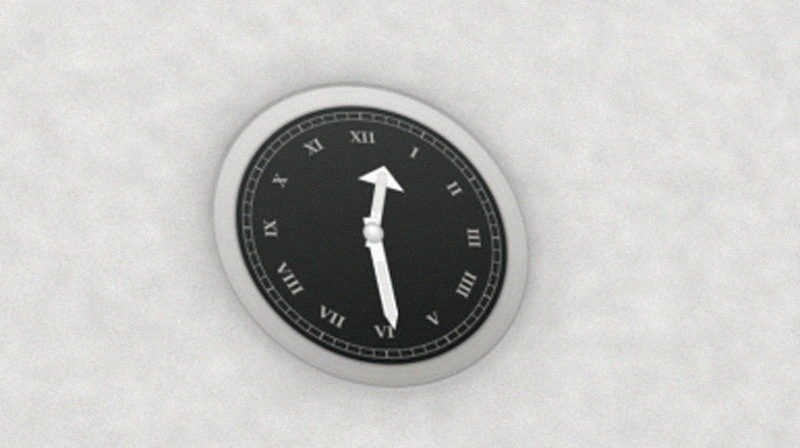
12.29
